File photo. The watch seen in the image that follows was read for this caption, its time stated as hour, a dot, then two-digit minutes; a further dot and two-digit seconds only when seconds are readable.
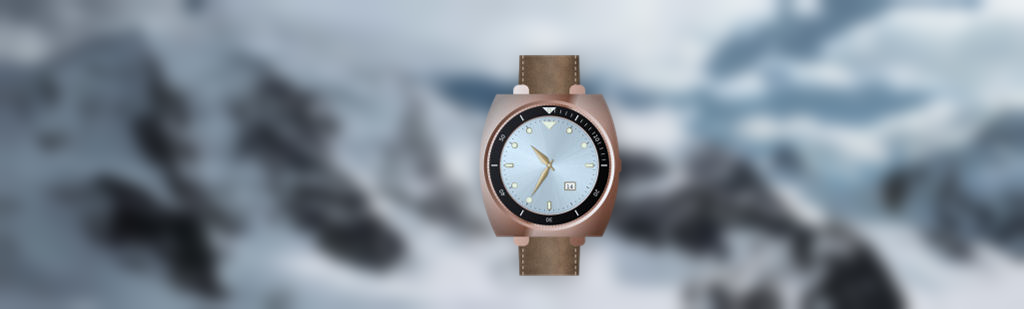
10.35
